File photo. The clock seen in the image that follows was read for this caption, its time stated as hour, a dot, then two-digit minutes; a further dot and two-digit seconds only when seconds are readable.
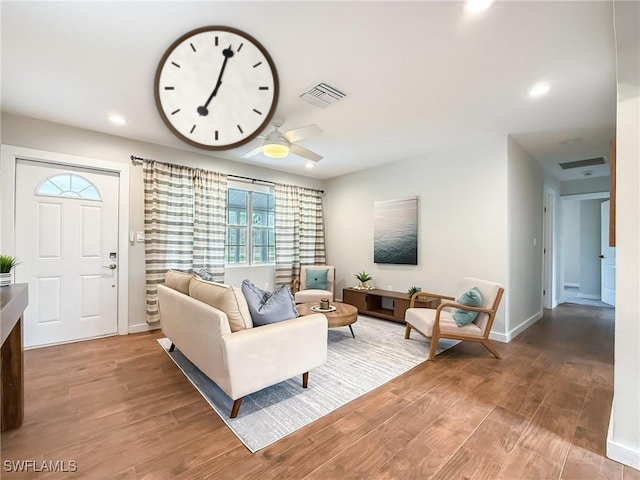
7.03
